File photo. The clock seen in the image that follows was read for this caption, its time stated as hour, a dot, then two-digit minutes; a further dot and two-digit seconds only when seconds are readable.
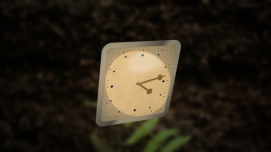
4.13
